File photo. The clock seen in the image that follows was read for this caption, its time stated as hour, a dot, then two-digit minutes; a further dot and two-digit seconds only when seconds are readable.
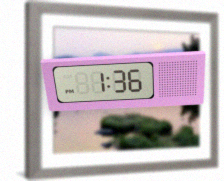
1.36
